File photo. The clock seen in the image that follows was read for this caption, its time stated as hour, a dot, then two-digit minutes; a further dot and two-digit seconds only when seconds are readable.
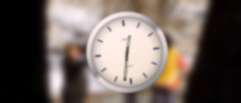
12.32
